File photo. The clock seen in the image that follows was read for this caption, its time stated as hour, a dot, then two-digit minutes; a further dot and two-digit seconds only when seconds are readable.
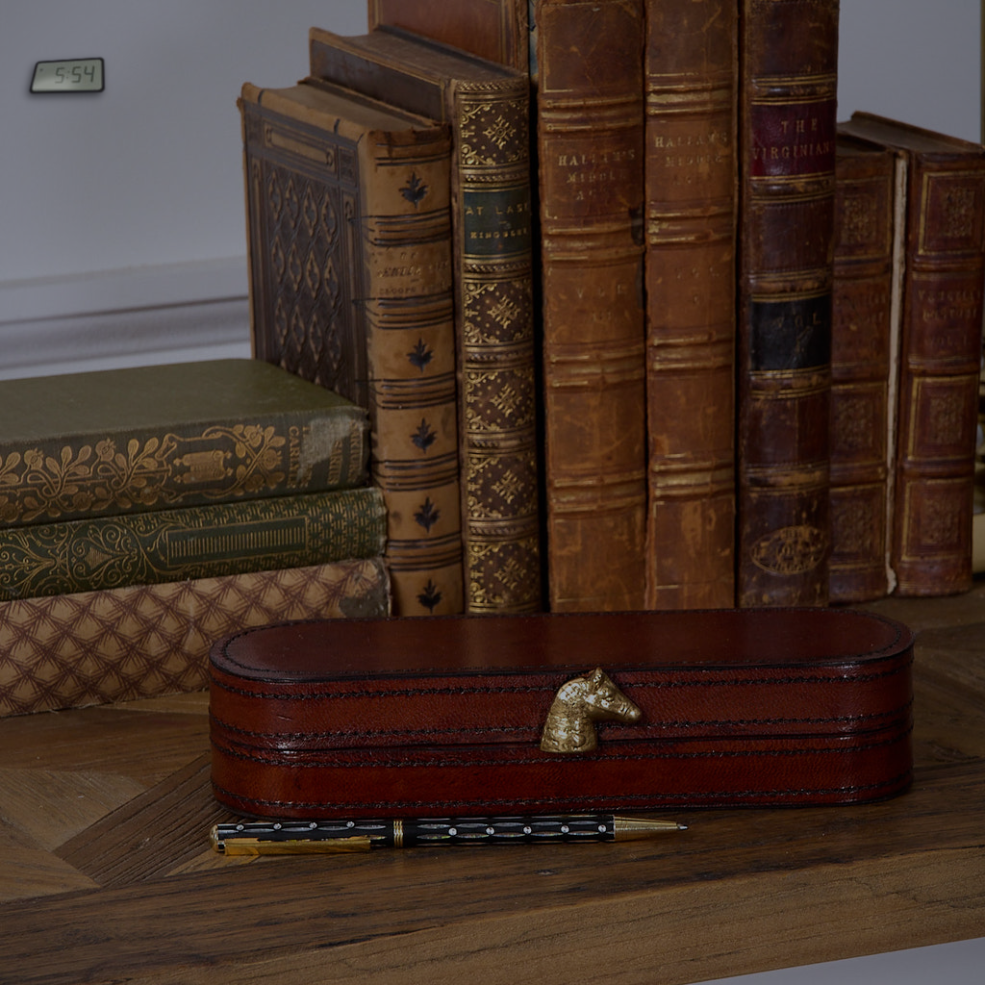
5.54
